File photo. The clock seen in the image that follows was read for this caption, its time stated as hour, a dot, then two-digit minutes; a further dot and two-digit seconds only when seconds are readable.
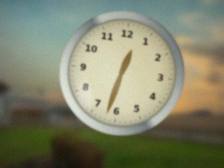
12.32
